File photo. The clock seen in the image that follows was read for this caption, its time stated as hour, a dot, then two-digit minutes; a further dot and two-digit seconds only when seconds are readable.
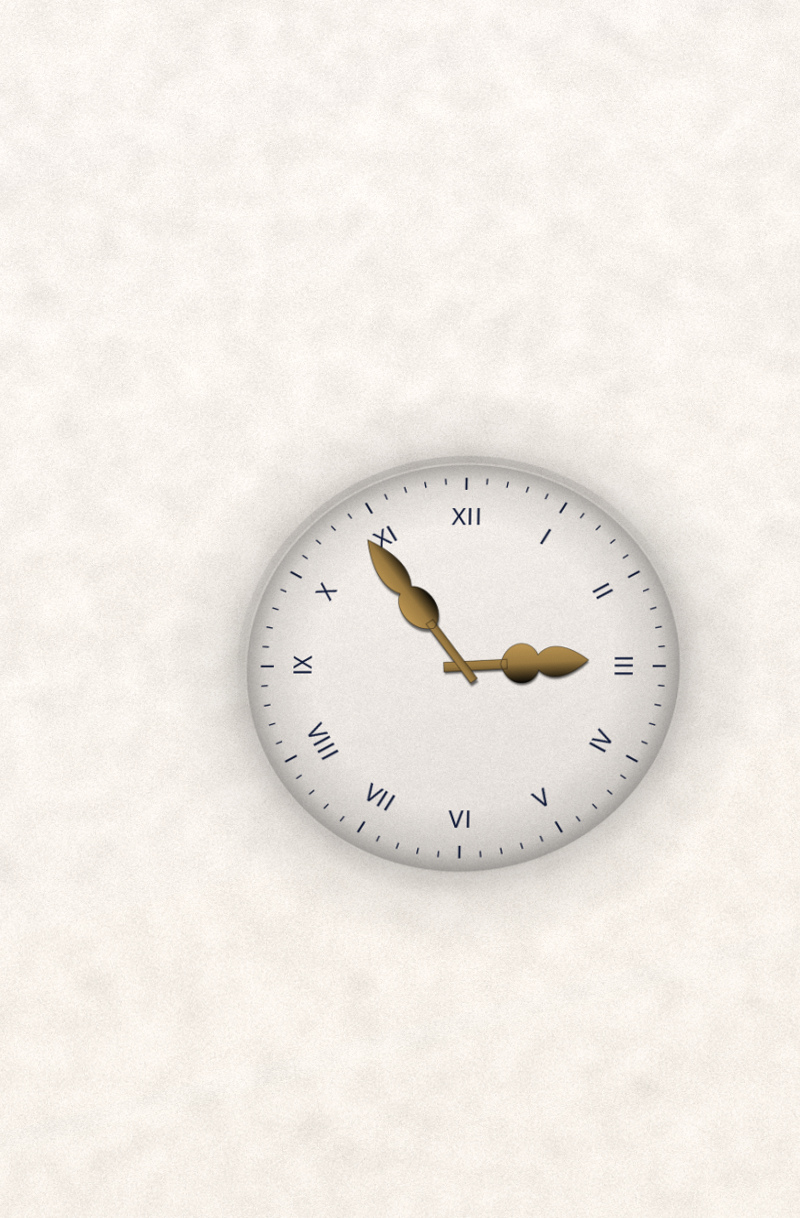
2.54
